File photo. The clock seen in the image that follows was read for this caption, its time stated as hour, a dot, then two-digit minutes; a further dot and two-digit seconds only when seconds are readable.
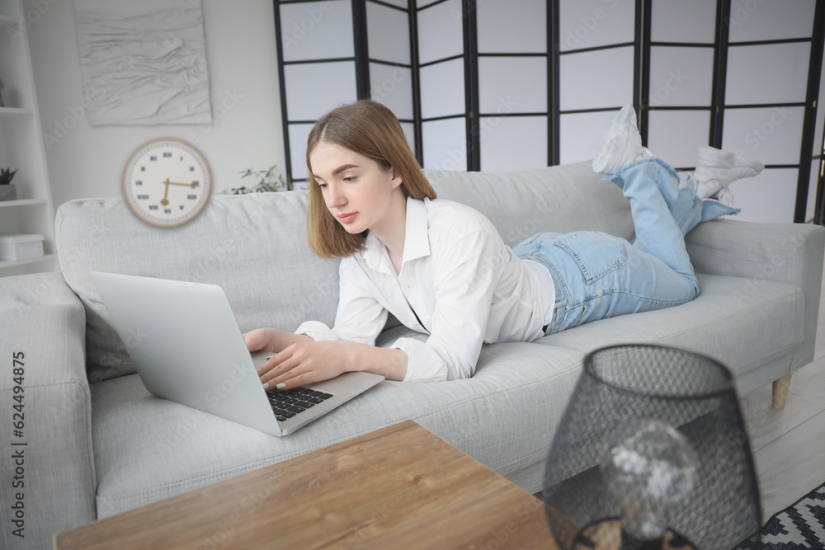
6.16
